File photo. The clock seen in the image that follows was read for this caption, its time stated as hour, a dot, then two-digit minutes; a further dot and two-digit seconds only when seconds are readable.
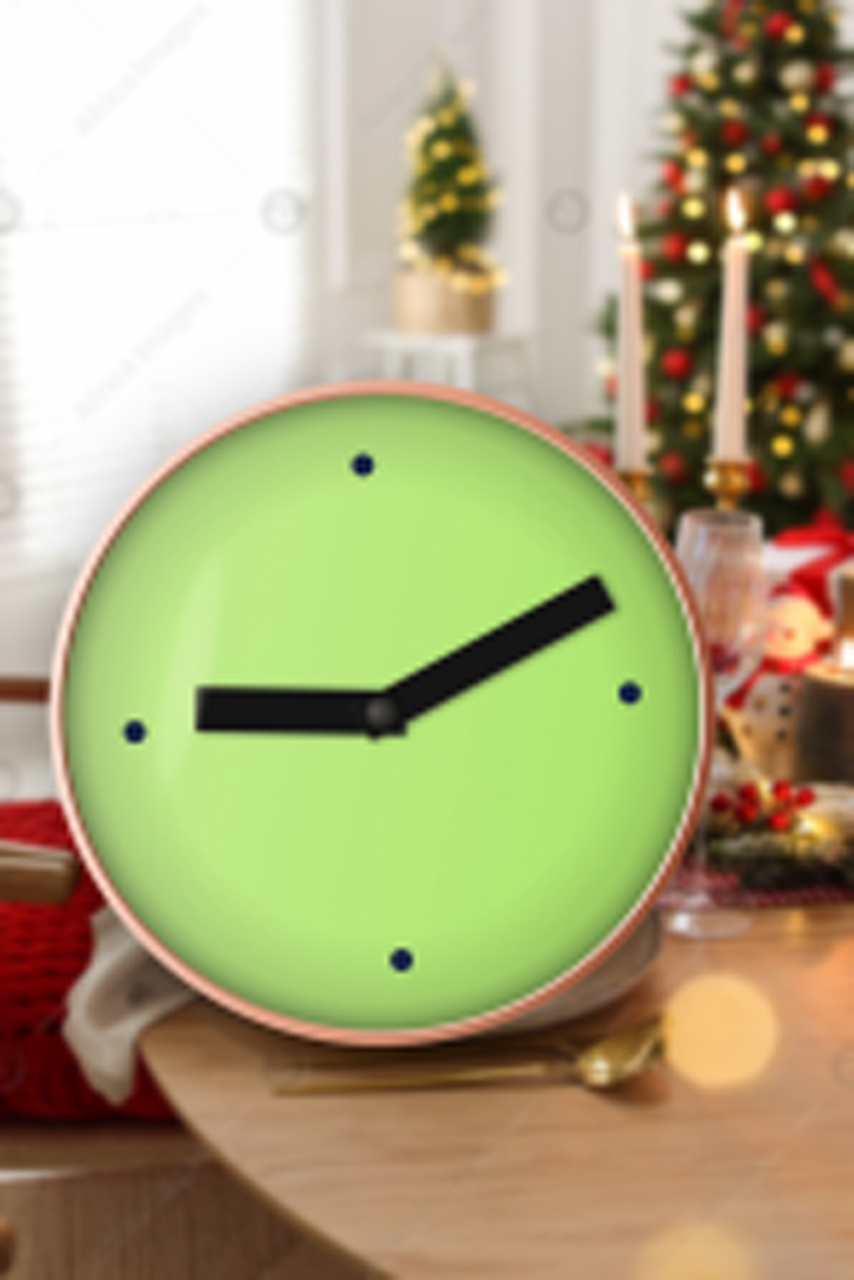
9.11
